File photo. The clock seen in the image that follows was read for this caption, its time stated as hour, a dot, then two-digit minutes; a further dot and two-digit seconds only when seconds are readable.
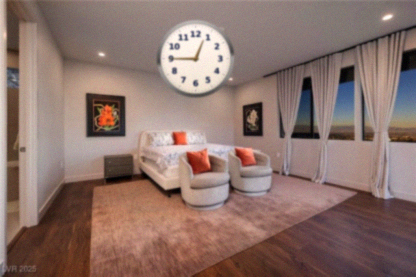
12.45
